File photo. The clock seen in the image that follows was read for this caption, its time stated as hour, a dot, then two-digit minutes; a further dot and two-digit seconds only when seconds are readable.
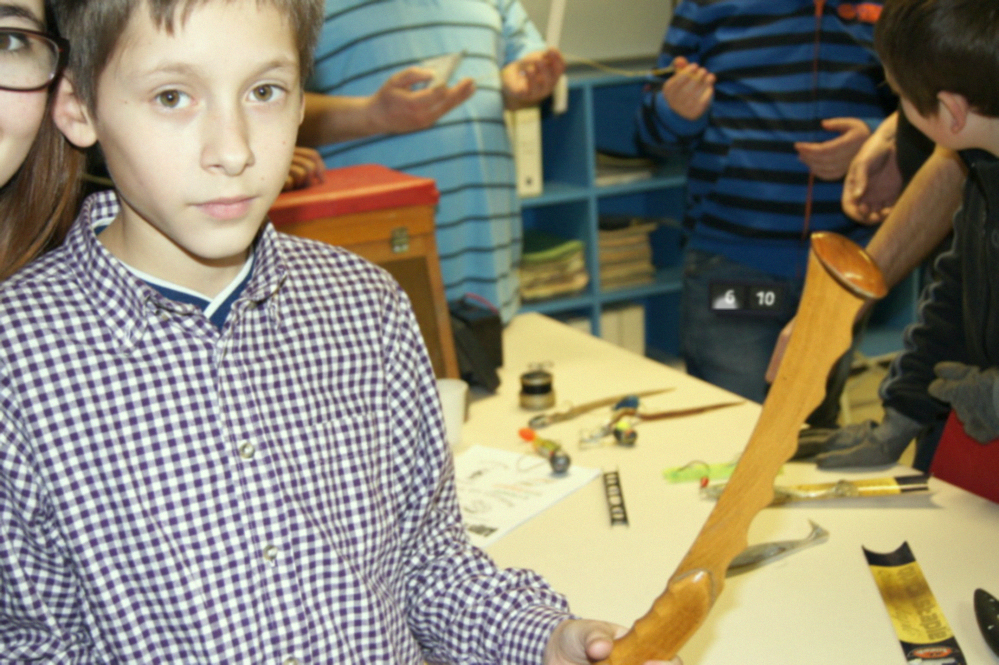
6.10
